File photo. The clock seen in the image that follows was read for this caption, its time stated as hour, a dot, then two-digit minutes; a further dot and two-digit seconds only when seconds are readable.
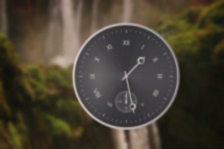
1.28
